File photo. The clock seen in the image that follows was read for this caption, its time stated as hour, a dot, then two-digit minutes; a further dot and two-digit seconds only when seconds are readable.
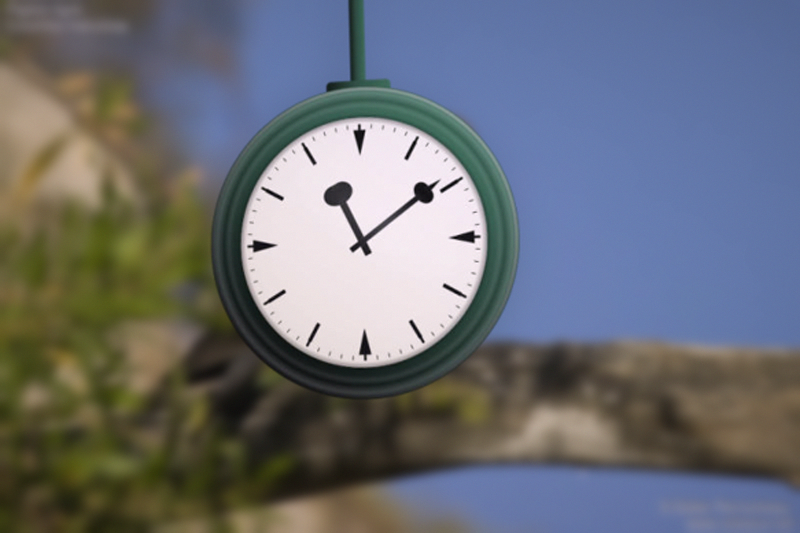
11.09
